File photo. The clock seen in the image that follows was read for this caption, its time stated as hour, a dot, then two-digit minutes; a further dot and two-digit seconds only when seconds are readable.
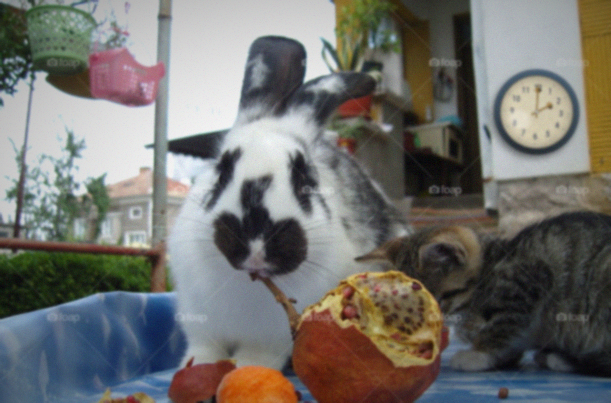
2.00
